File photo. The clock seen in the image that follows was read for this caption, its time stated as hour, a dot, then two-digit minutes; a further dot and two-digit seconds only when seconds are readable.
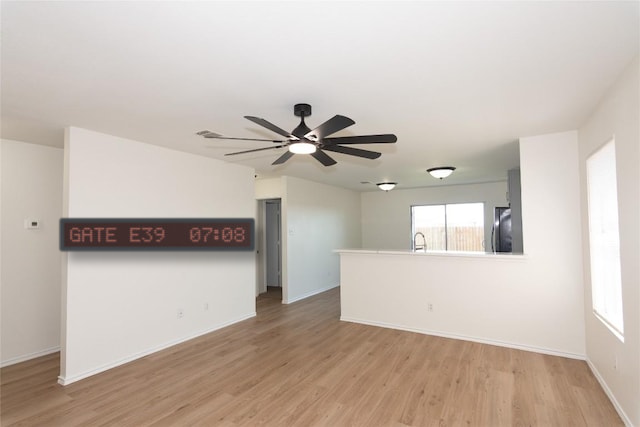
7.08
